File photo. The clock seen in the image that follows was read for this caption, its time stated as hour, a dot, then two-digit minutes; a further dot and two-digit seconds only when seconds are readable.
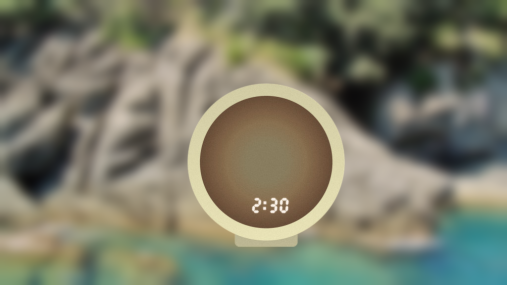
2.30
